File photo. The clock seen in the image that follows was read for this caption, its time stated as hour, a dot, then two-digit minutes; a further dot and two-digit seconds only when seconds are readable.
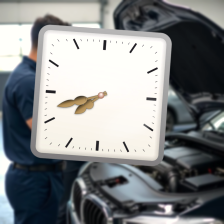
7.42
